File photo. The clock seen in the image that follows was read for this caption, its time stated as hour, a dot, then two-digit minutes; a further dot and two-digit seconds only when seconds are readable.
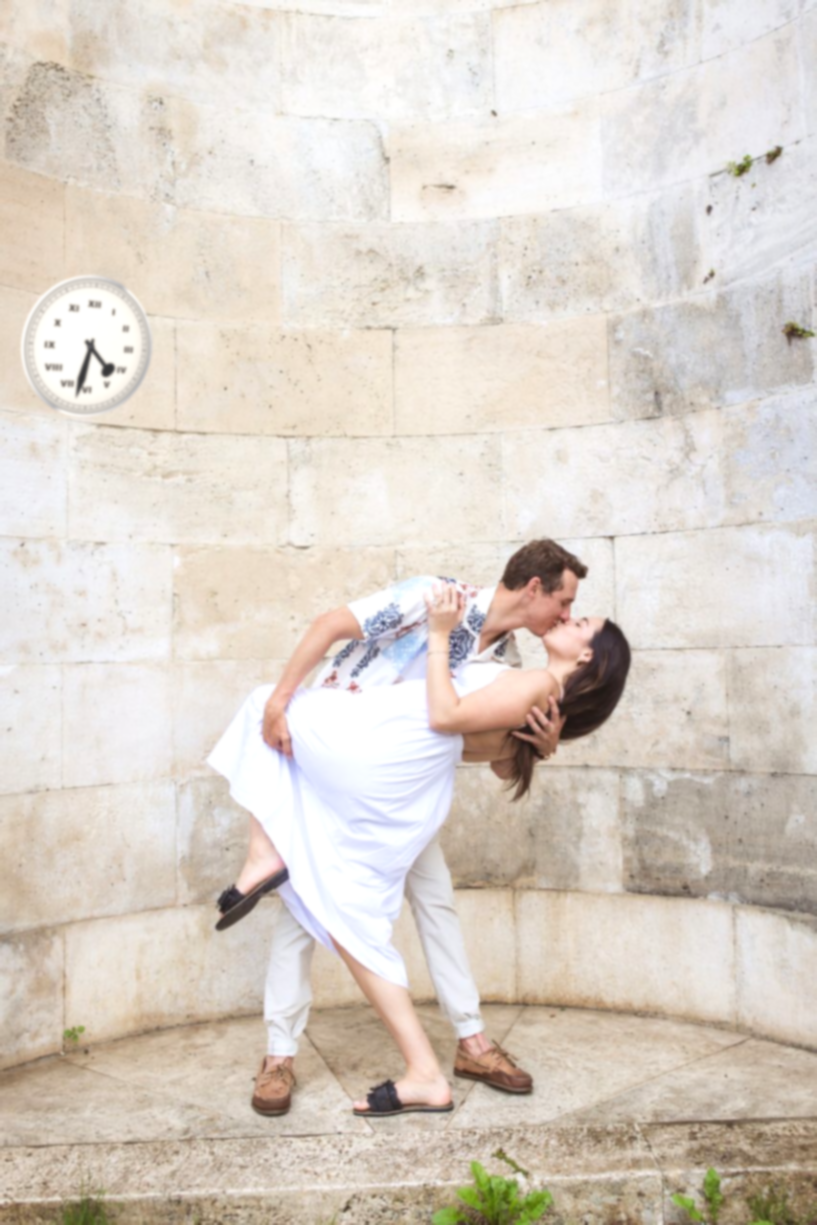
4.32
